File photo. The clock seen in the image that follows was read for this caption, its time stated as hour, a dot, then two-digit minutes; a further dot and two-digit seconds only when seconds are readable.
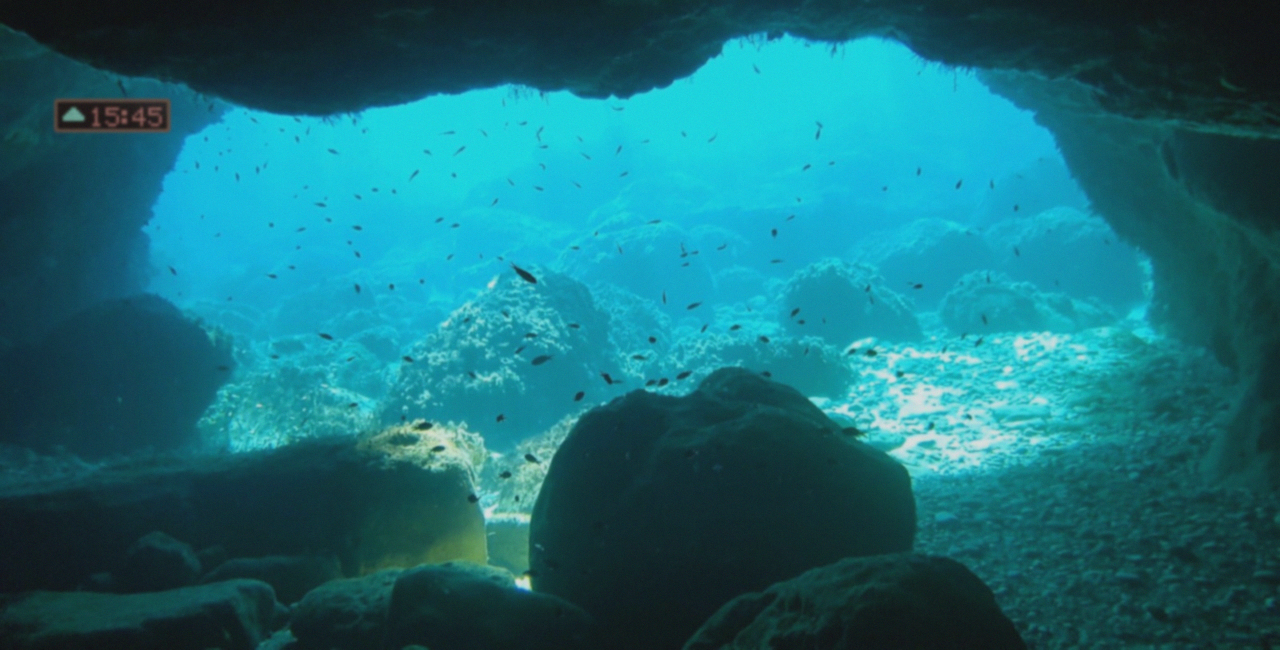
15.45
